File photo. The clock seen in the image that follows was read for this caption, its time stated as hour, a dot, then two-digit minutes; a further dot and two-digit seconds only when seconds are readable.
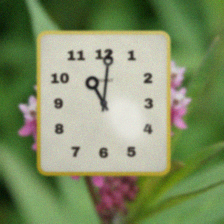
11.01
